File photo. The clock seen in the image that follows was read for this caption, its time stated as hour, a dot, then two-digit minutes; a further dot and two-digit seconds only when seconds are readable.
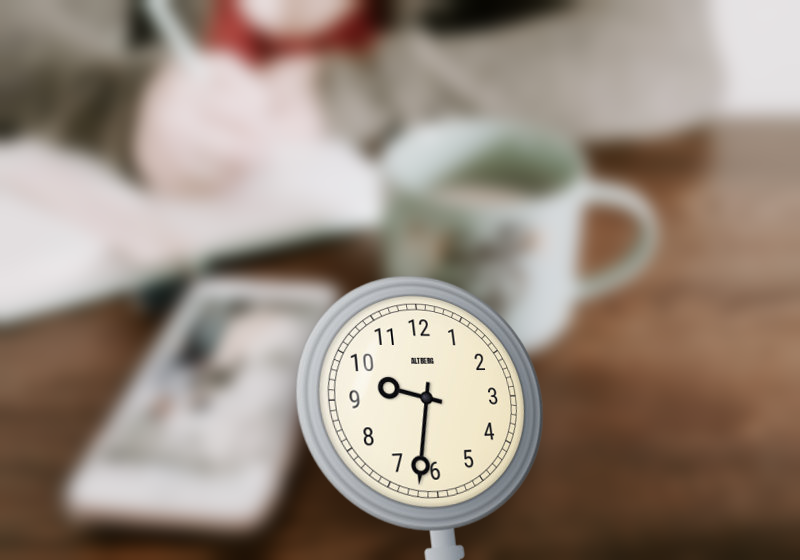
9.32
